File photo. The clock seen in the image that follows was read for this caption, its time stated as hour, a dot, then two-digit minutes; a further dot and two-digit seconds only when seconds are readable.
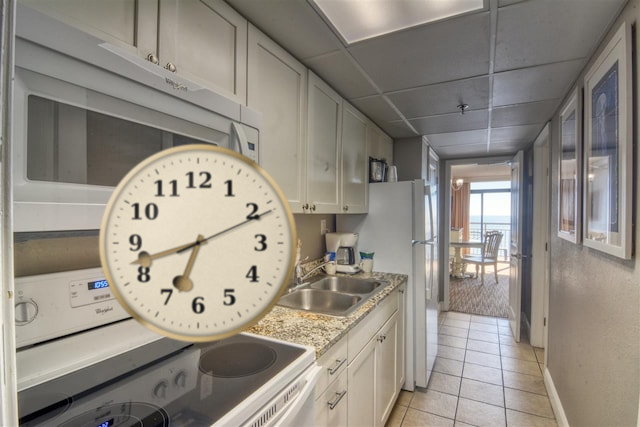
6.42.11
